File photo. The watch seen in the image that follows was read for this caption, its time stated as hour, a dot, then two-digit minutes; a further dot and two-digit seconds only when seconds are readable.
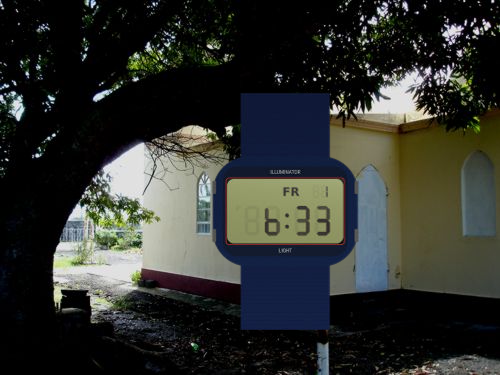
6.33
